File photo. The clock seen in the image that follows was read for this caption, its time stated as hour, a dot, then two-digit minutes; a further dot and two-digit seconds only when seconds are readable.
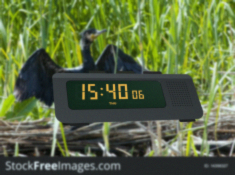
15.40.06
